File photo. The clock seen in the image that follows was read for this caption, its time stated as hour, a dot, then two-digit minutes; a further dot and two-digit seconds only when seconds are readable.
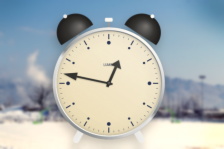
12.47
